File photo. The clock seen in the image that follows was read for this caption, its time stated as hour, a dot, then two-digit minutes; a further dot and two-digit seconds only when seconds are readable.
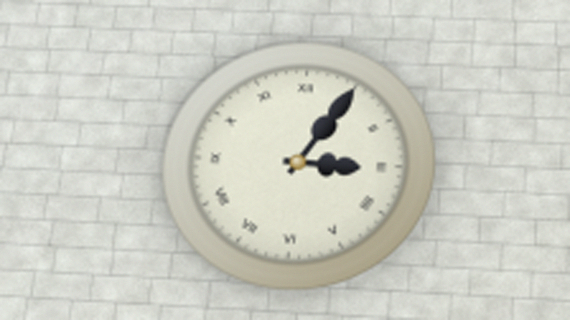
3.05
